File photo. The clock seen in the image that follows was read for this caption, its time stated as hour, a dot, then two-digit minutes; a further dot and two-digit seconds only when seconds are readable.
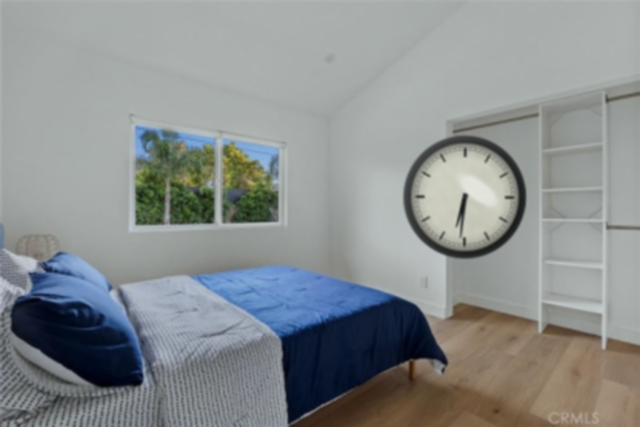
6.31
